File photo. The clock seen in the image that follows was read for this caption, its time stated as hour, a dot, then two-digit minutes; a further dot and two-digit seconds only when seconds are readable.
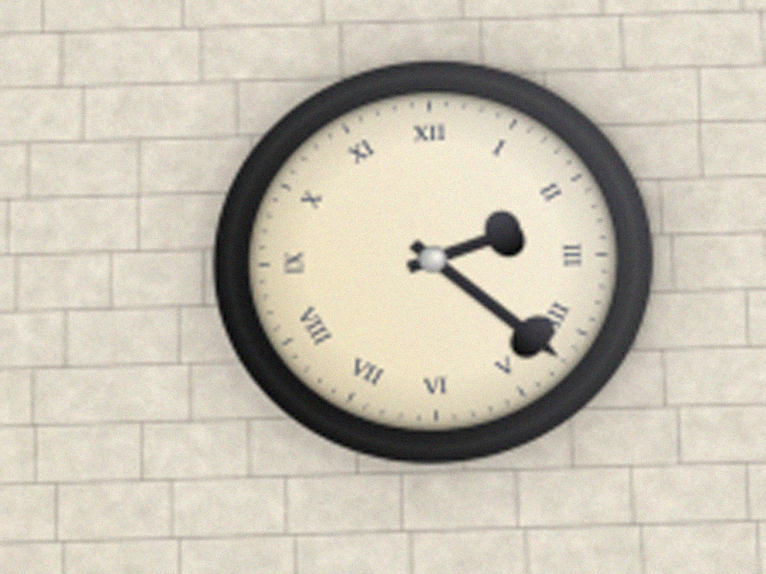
2.22
